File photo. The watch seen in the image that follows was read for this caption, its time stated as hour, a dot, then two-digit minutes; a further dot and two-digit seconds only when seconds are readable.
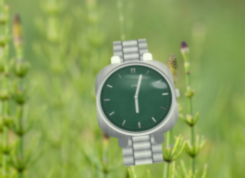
6.03
